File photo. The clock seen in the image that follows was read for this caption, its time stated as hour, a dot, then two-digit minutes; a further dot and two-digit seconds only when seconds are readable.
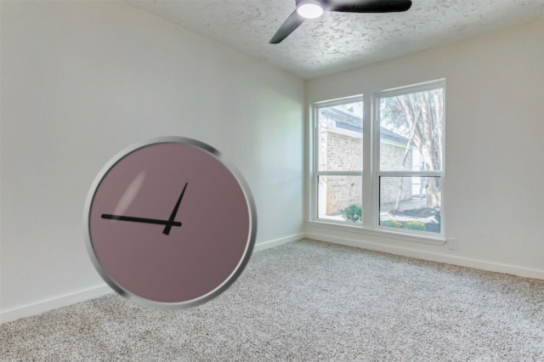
12.46
